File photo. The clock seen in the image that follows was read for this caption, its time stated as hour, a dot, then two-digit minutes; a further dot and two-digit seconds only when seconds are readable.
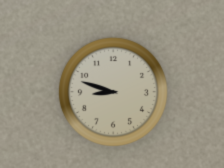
8.48
